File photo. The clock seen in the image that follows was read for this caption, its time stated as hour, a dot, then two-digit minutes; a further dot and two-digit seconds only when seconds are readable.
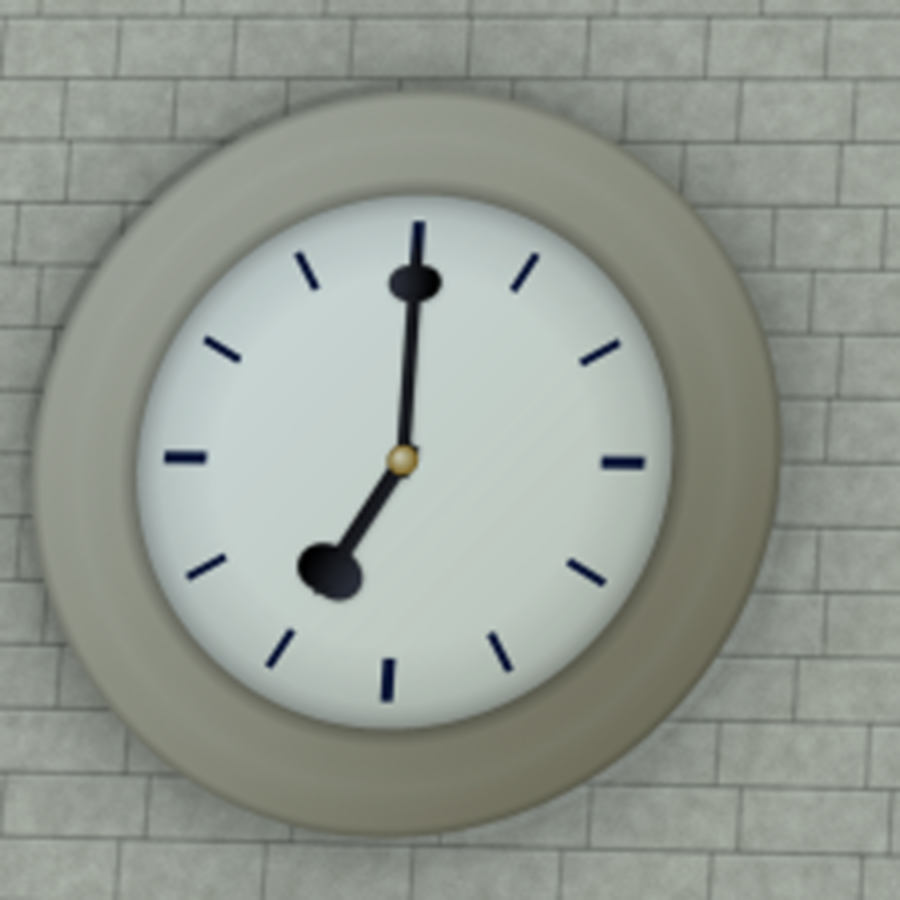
7.00
